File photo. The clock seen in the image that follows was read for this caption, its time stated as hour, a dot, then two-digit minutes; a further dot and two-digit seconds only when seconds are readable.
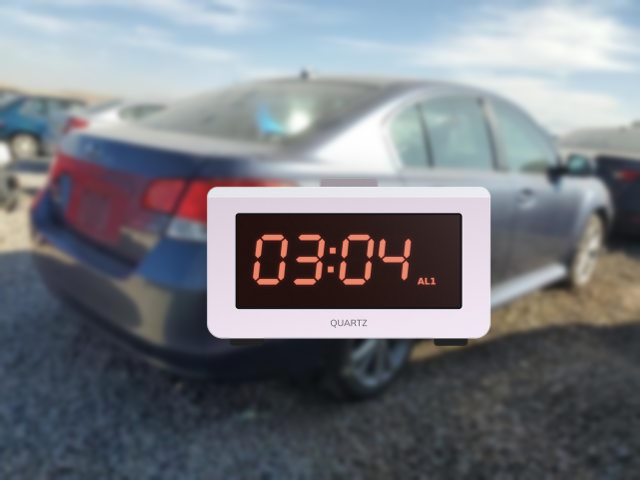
3.04
